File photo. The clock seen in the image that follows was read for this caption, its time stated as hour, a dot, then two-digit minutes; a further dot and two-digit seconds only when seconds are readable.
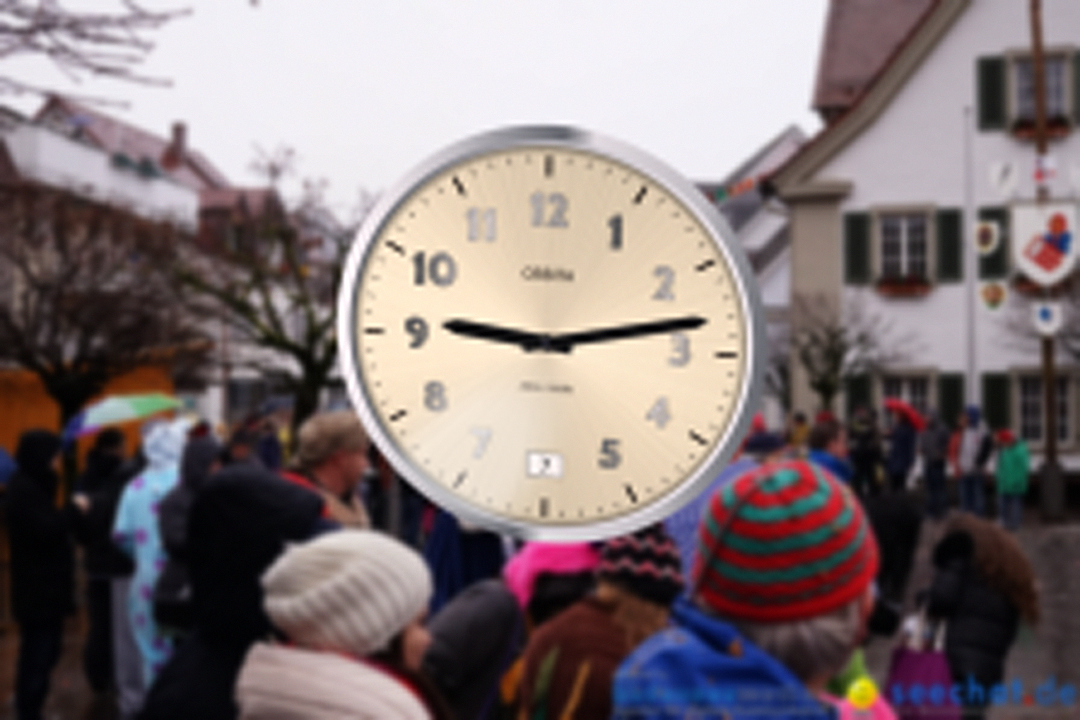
9.13
